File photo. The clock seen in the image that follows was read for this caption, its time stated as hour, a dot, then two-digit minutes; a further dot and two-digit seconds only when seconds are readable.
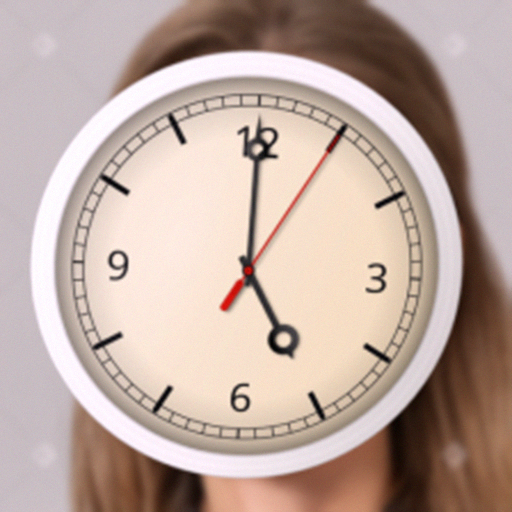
5.00.05
